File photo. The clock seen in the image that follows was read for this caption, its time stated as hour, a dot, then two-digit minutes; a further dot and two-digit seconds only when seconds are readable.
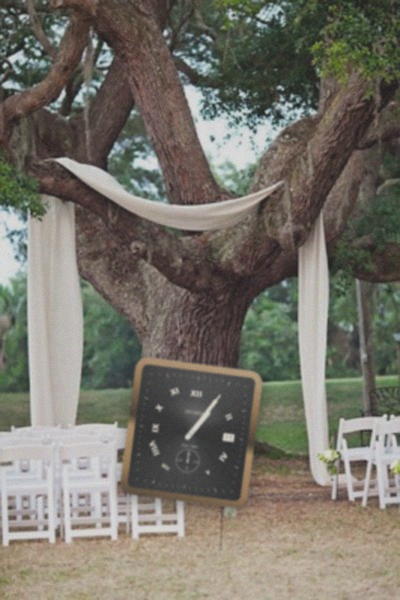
1.05
